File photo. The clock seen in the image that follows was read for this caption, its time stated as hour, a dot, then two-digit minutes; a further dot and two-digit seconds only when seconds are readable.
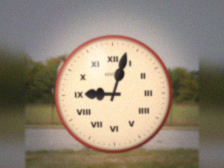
9.03
